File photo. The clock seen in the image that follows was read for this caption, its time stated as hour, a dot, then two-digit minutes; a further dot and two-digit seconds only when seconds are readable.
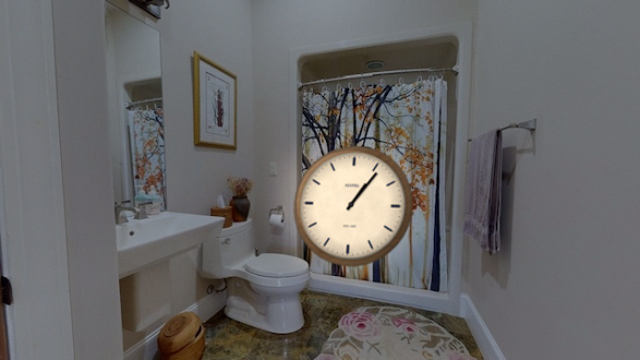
1.06
